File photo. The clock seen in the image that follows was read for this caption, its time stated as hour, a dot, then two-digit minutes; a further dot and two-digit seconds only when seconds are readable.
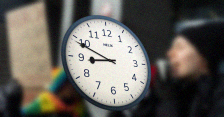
8.49
